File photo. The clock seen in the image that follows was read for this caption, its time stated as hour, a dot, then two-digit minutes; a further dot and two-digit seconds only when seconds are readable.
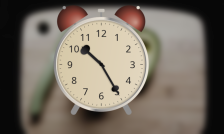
10.25
